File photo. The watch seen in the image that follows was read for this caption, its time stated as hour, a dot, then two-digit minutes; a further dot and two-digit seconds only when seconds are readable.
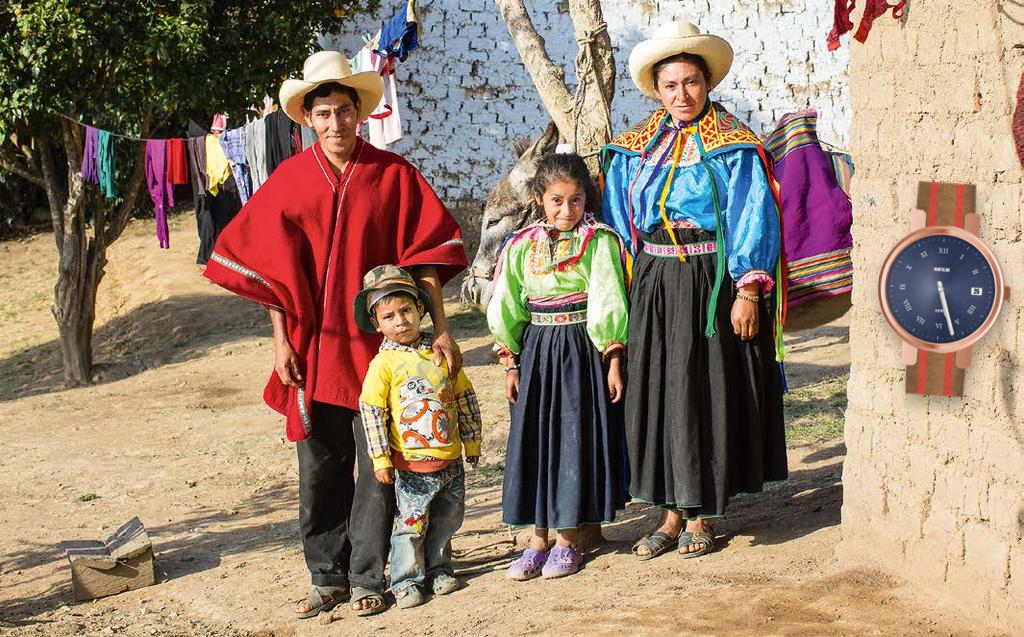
5.27
